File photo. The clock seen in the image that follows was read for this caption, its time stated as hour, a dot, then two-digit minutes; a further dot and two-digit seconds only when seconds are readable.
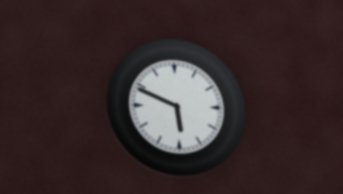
5.49
